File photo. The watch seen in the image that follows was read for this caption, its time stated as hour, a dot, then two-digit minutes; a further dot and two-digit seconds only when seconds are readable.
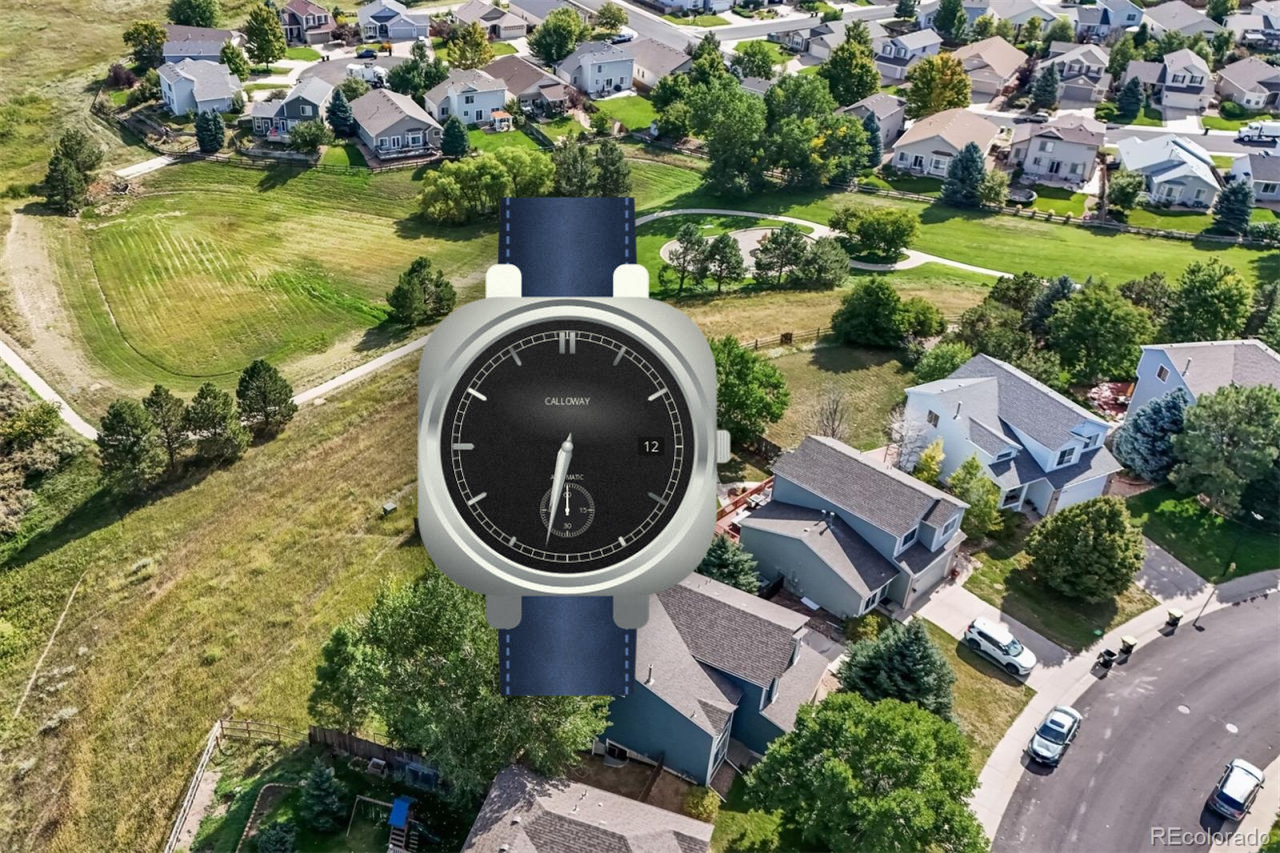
6.32
